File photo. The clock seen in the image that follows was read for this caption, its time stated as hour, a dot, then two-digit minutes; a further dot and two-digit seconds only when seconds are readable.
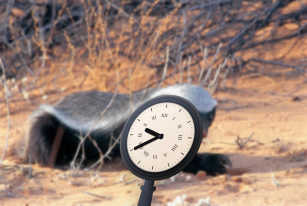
9.40
